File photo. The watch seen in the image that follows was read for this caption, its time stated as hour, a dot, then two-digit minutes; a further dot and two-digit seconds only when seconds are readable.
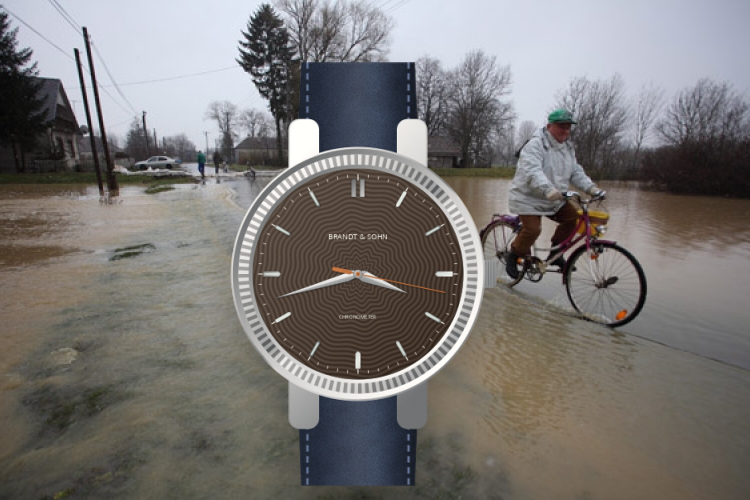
3.42.17
